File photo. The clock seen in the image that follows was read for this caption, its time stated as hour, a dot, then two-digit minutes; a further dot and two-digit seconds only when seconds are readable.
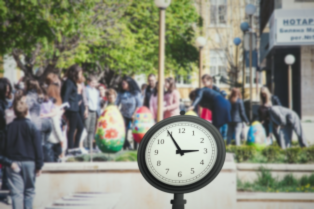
2.55
